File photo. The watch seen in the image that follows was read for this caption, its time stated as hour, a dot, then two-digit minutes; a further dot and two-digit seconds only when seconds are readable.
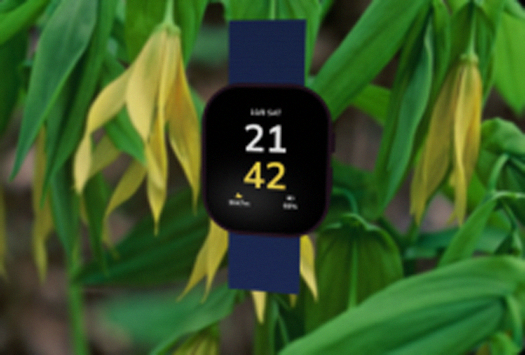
21.42
